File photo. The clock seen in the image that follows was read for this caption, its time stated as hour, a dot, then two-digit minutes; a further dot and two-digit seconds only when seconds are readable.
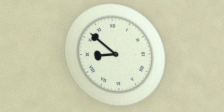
8.52
